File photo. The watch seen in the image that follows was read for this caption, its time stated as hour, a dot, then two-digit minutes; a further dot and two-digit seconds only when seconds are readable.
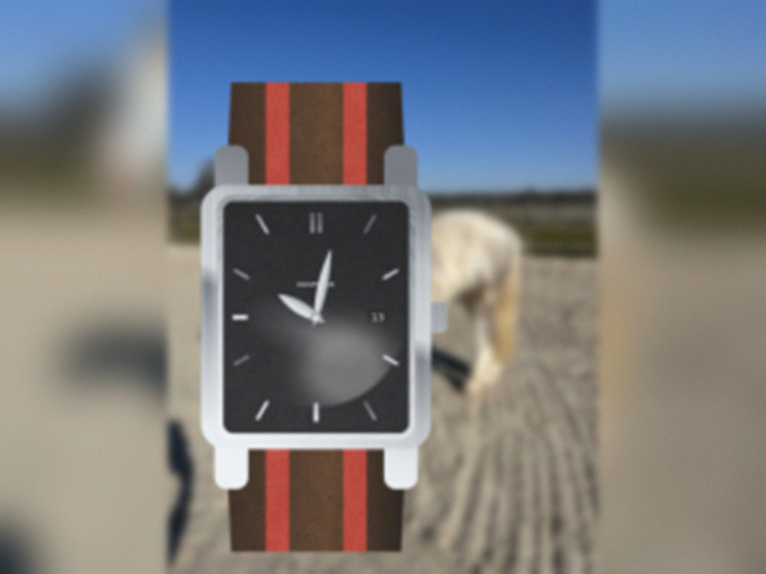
10.02
